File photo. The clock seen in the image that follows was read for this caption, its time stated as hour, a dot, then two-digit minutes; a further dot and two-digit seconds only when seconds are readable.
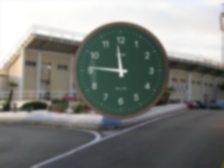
11.46
